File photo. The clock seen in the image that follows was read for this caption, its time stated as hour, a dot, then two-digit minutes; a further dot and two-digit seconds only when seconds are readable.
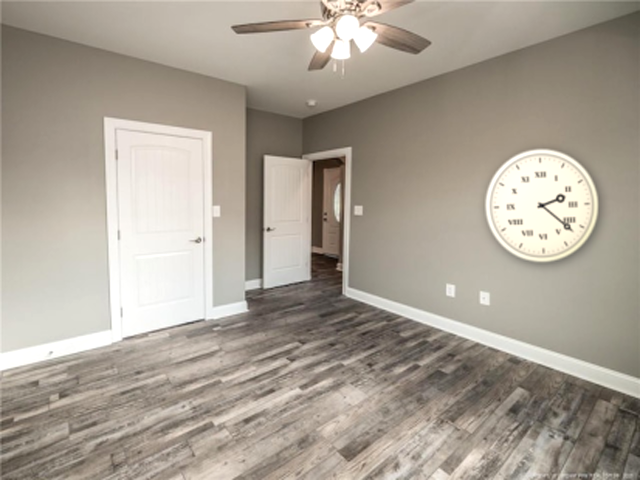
2.22
